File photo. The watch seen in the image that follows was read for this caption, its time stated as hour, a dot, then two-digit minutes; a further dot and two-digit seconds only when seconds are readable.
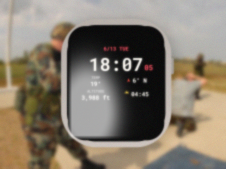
18.07
